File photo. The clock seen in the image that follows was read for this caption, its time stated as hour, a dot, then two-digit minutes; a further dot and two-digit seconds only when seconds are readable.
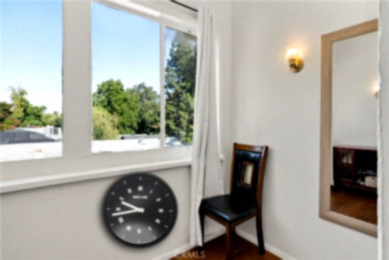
9.43
